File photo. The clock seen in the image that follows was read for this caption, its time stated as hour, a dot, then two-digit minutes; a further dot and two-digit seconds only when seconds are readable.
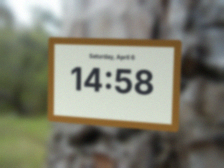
14.58
